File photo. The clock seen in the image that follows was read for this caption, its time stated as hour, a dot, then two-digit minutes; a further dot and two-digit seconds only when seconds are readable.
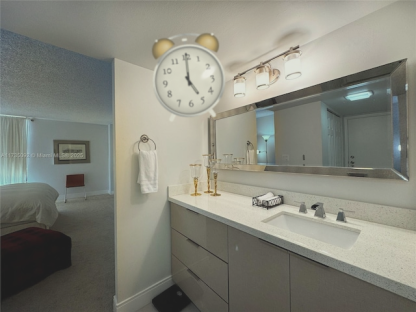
5.00
